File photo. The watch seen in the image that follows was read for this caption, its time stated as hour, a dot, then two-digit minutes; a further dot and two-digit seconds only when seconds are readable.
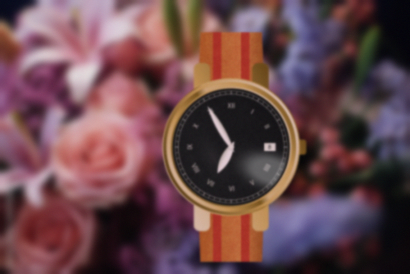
6.55
